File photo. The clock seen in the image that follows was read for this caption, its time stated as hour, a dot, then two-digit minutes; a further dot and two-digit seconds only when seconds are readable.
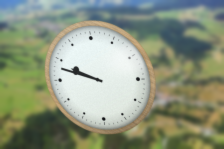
9.48
